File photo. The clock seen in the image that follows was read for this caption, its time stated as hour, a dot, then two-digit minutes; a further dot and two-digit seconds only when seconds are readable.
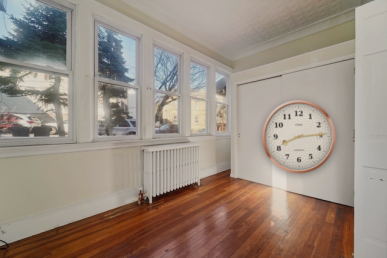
8.14
